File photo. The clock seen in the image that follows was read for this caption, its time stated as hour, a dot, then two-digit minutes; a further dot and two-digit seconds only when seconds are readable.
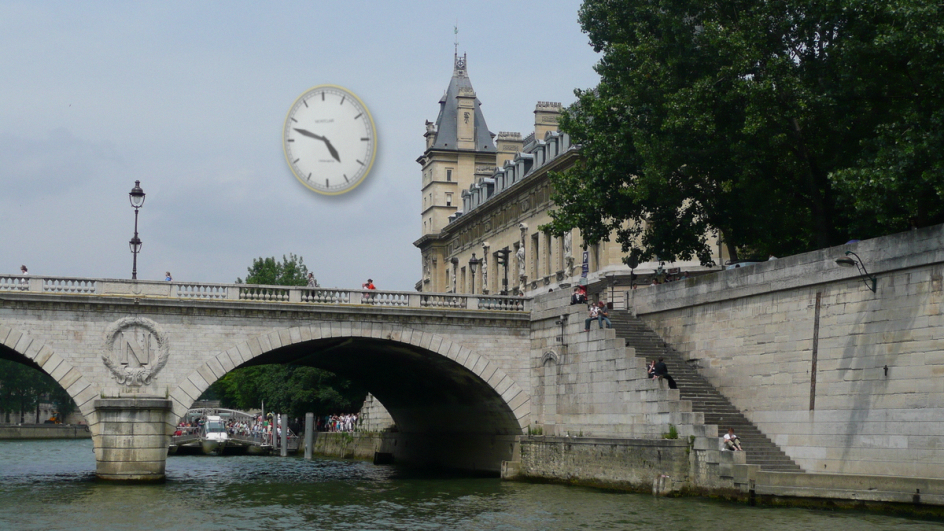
4.48
